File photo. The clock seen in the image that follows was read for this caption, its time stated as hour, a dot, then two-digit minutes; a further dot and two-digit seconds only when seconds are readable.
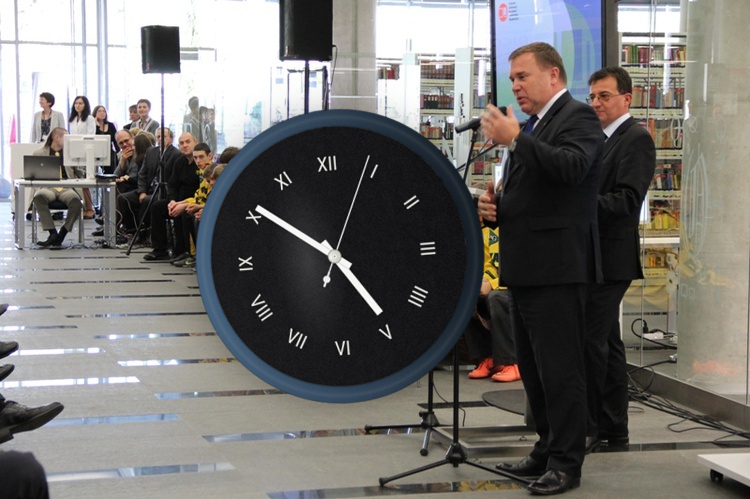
4.51.04
